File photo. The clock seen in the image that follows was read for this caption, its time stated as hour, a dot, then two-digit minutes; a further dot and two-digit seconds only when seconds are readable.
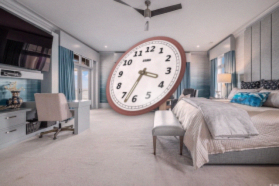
3.33
